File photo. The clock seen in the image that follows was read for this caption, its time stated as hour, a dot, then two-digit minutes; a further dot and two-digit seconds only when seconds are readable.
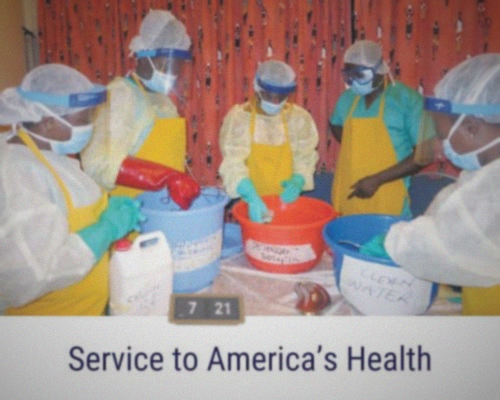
7.21
